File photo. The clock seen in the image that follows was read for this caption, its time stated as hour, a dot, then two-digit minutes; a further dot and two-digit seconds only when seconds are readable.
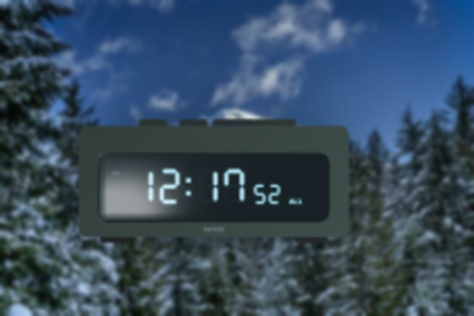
12.17.52
